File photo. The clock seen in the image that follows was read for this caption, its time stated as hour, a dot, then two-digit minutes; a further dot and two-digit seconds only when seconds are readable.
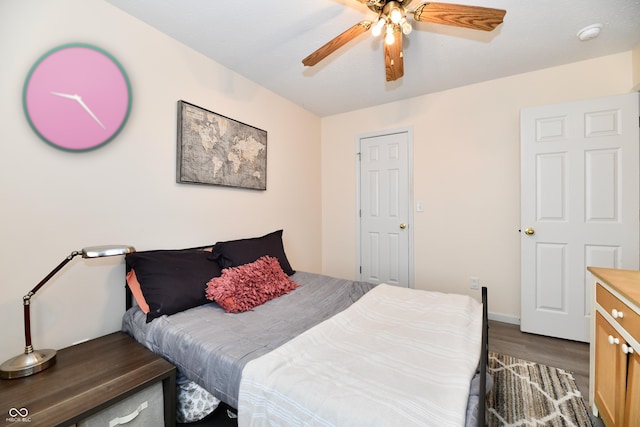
9.23
